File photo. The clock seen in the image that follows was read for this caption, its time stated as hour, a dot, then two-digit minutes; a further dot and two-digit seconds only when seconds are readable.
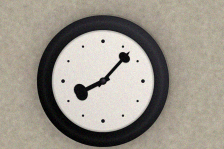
8.07
